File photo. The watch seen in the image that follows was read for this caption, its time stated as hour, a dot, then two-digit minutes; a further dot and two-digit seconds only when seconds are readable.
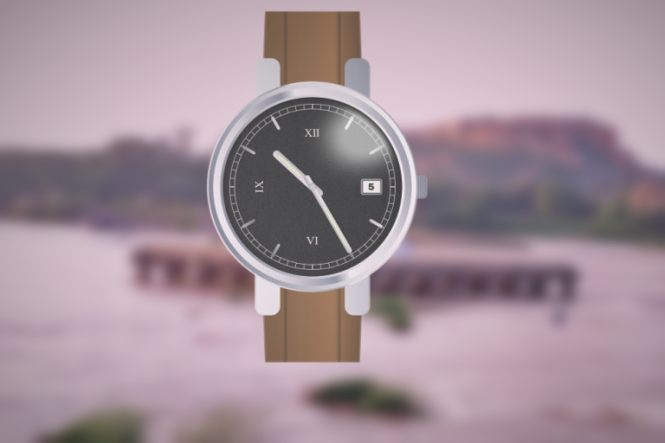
10.25
